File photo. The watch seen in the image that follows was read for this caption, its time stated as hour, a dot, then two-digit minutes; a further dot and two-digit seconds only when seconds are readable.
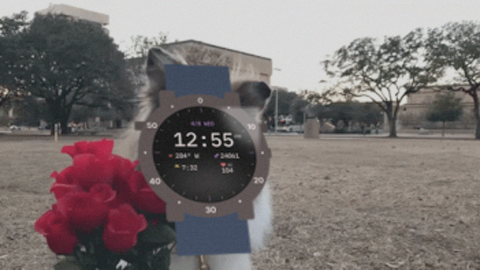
12.55
